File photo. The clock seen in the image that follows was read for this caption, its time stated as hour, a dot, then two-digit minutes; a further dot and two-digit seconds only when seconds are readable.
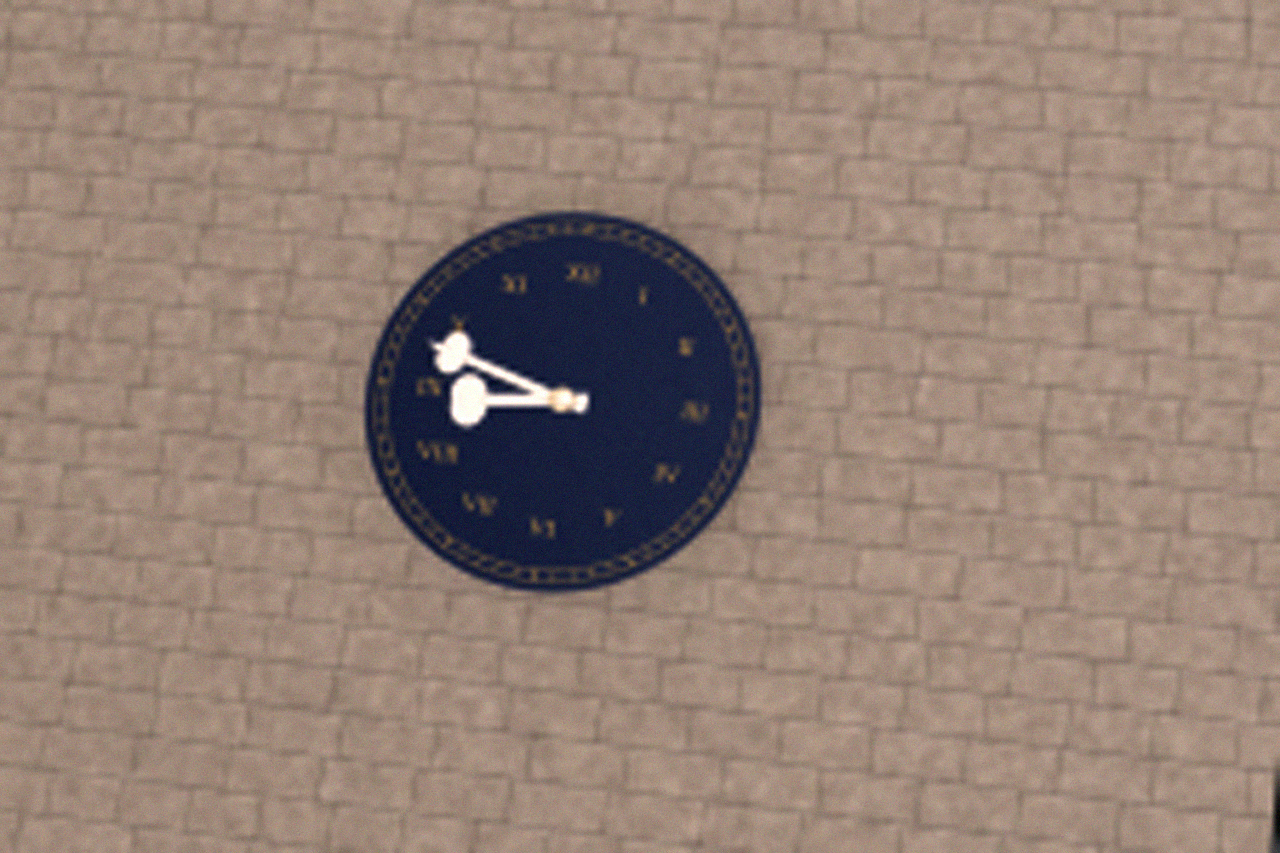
8.48
